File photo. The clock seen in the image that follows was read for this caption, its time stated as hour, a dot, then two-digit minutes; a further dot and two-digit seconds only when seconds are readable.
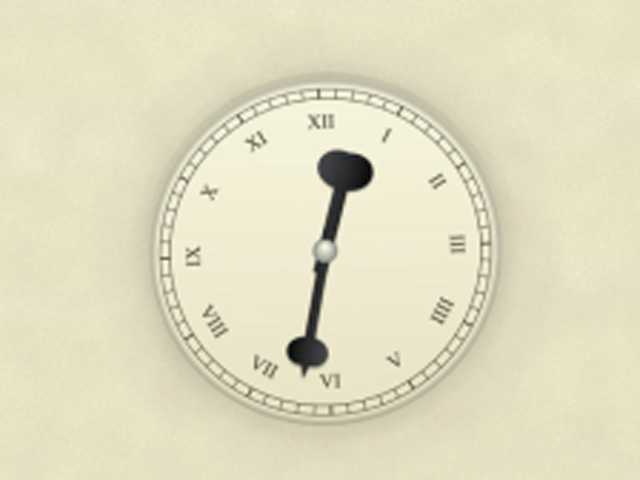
12.32
